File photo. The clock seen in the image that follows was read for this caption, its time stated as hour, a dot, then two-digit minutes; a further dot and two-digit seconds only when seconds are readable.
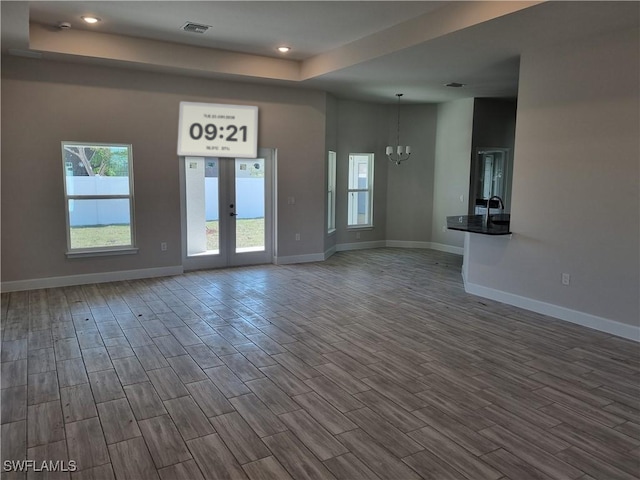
9.21
